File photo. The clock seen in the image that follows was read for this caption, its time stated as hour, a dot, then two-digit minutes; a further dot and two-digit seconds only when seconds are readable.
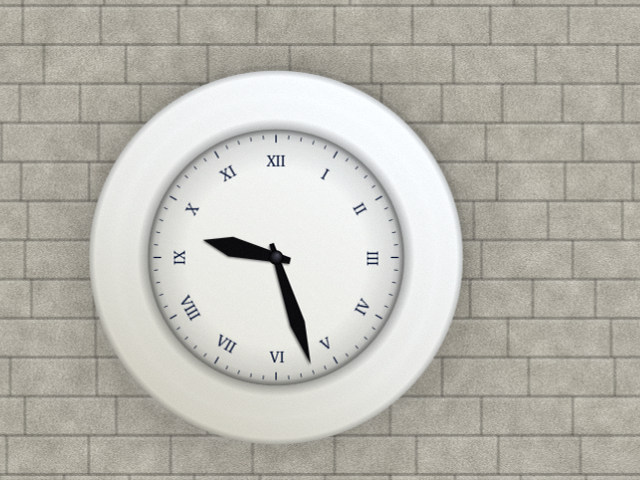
9.27
